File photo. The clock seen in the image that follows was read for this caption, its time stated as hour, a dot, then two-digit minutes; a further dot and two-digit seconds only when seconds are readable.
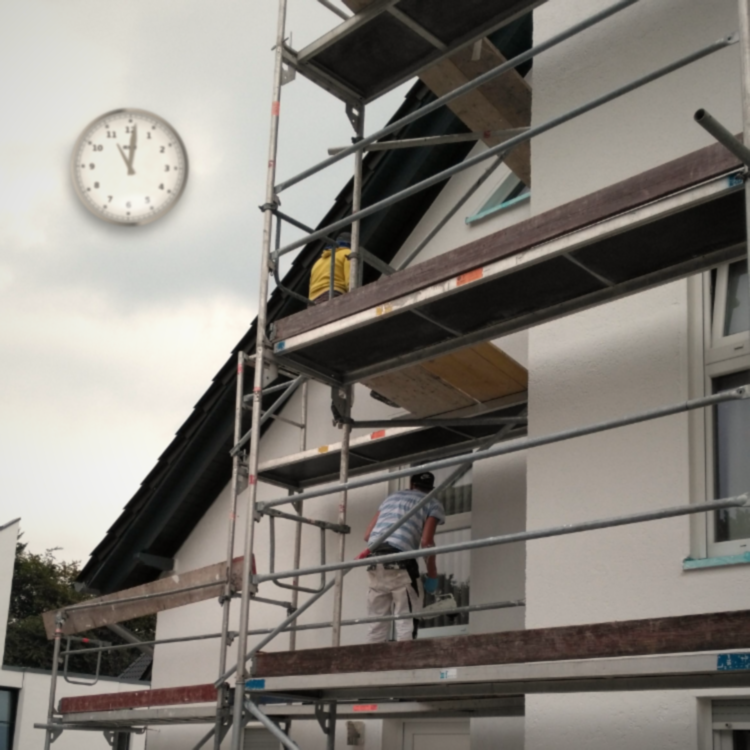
11.01
